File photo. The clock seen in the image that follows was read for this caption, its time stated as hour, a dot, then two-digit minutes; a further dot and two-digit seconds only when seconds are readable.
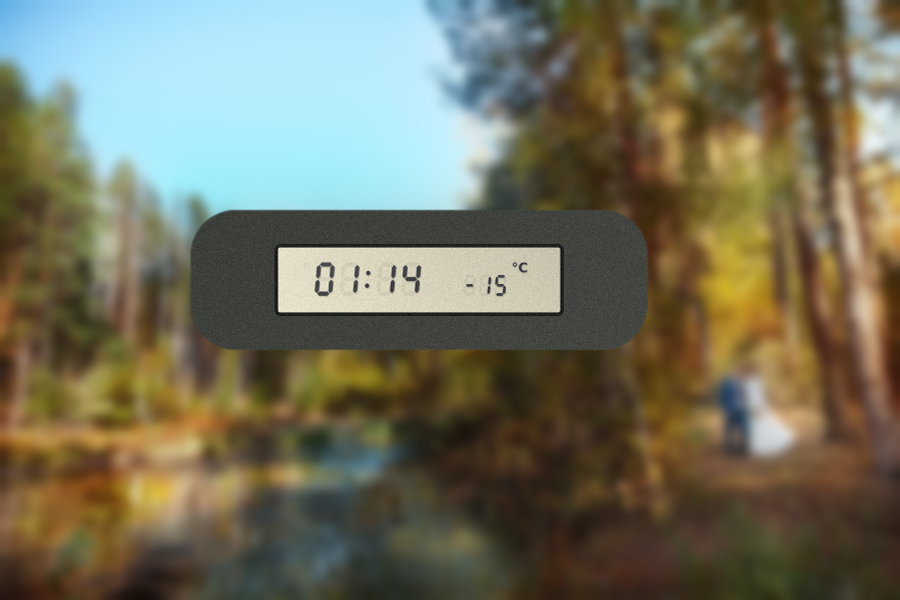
1.14
